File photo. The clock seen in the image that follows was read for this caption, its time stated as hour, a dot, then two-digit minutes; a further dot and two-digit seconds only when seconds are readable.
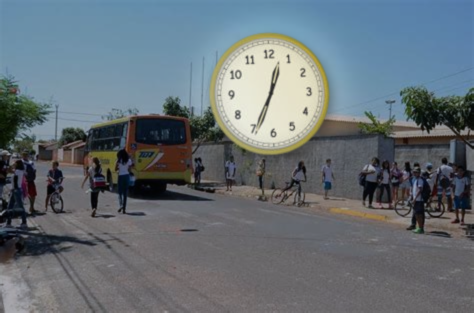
12.34
